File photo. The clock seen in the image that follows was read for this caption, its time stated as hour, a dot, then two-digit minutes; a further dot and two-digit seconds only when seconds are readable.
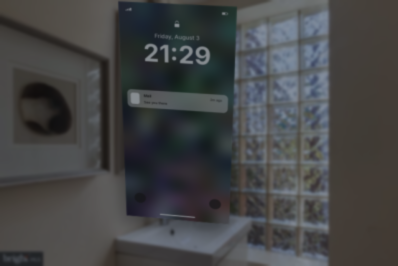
21.29
